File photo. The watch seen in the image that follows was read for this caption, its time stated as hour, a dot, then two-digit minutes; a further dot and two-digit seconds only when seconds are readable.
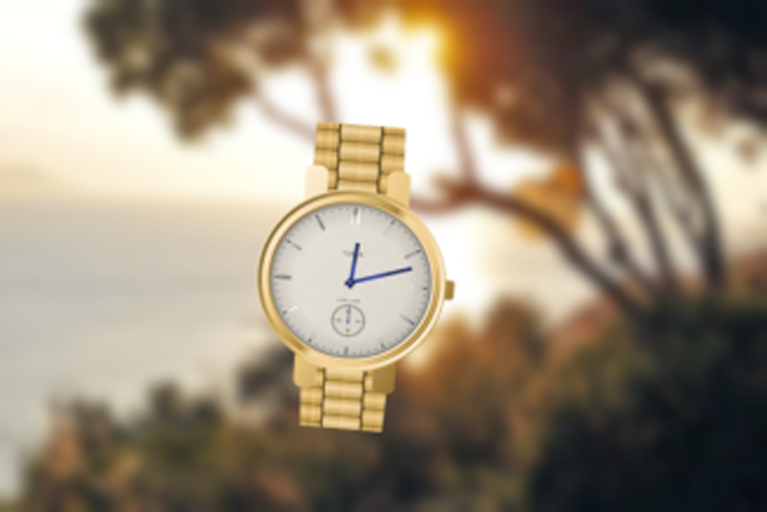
12.12
